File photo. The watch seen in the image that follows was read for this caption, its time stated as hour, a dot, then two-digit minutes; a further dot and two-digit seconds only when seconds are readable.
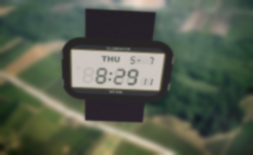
8.29
